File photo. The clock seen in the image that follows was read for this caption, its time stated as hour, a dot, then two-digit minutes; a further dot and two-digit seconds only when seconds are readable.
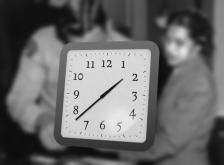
1.38
